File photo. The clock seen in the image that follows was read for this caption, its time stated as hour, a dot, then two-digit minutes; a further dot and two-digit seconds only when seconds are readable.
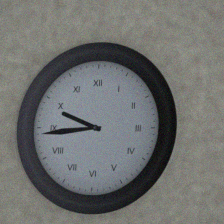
9.44
